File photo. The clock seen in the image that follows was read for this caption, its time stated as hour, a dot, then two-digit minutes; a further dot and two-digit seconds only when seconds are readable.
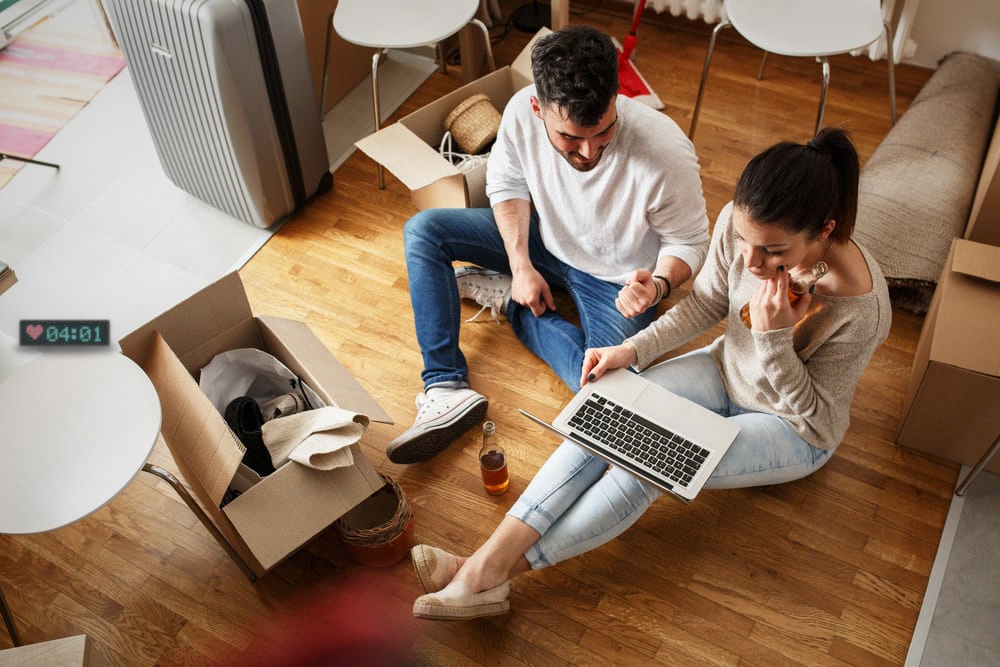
4.01
